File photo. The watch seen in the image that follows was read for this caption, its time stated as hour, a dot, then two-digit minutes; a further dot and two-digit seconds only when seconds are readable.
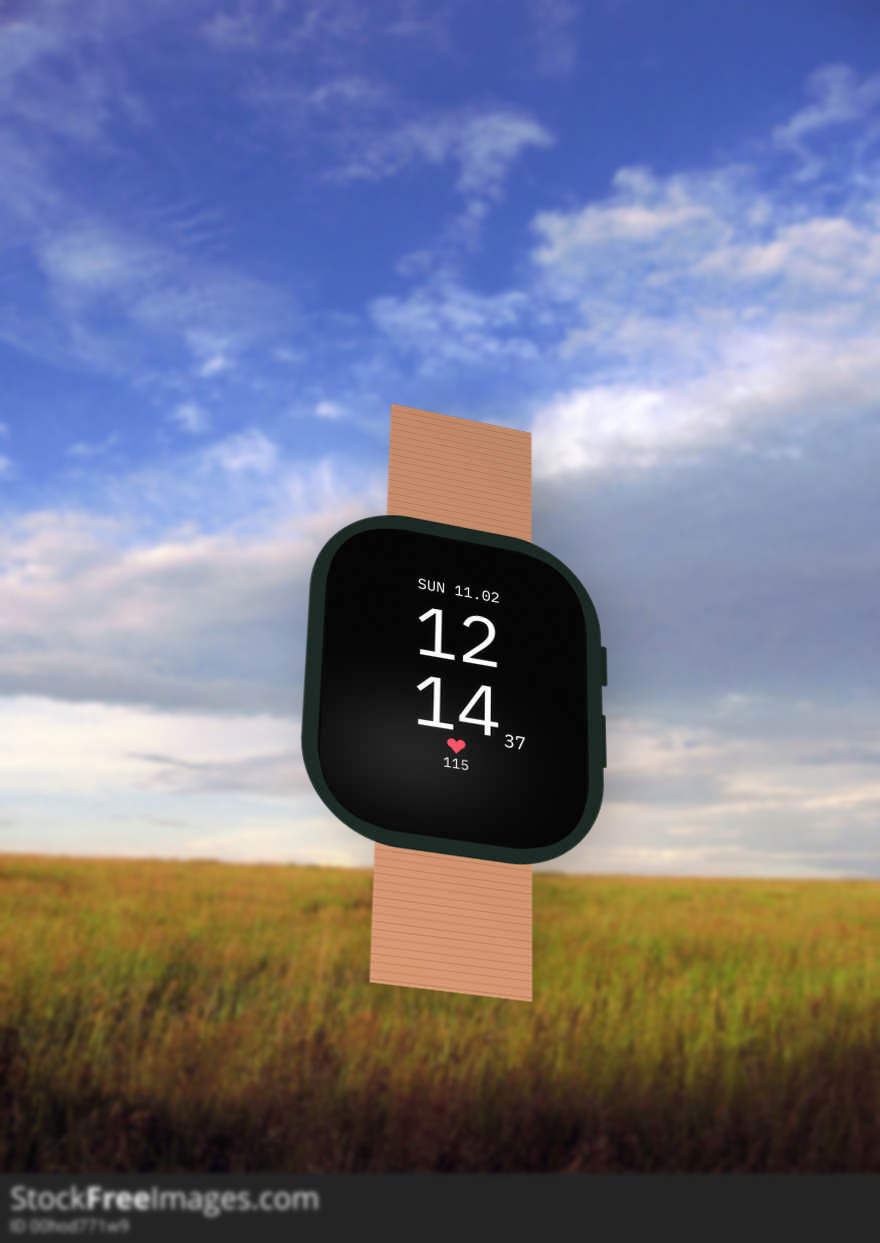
12.14.37
